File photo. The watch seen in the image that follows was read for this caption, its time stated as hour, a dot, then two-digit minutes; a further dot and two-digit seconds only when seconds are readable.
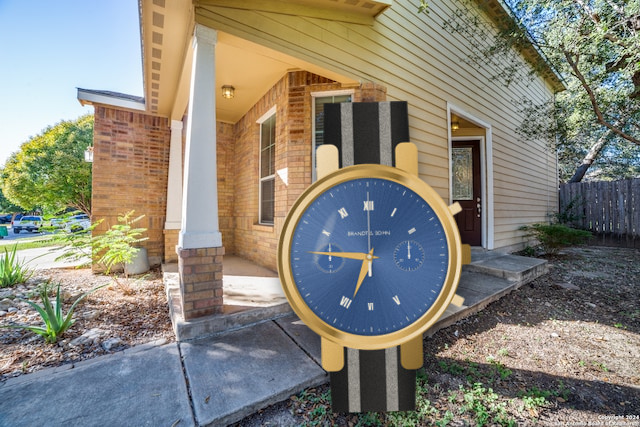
6.46
